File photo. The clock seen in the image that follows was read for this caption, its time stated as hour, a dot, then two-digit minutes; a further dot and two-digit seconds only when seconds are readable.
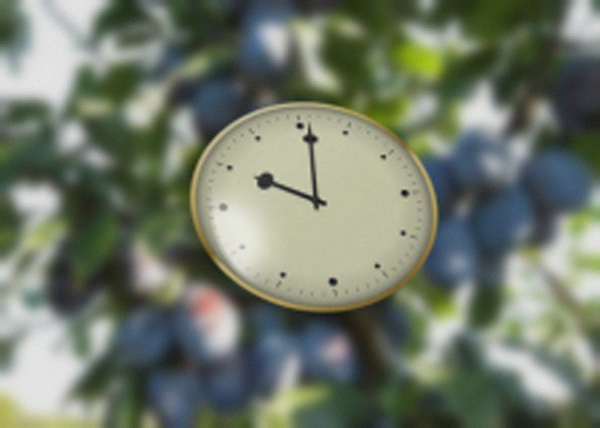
10.01
